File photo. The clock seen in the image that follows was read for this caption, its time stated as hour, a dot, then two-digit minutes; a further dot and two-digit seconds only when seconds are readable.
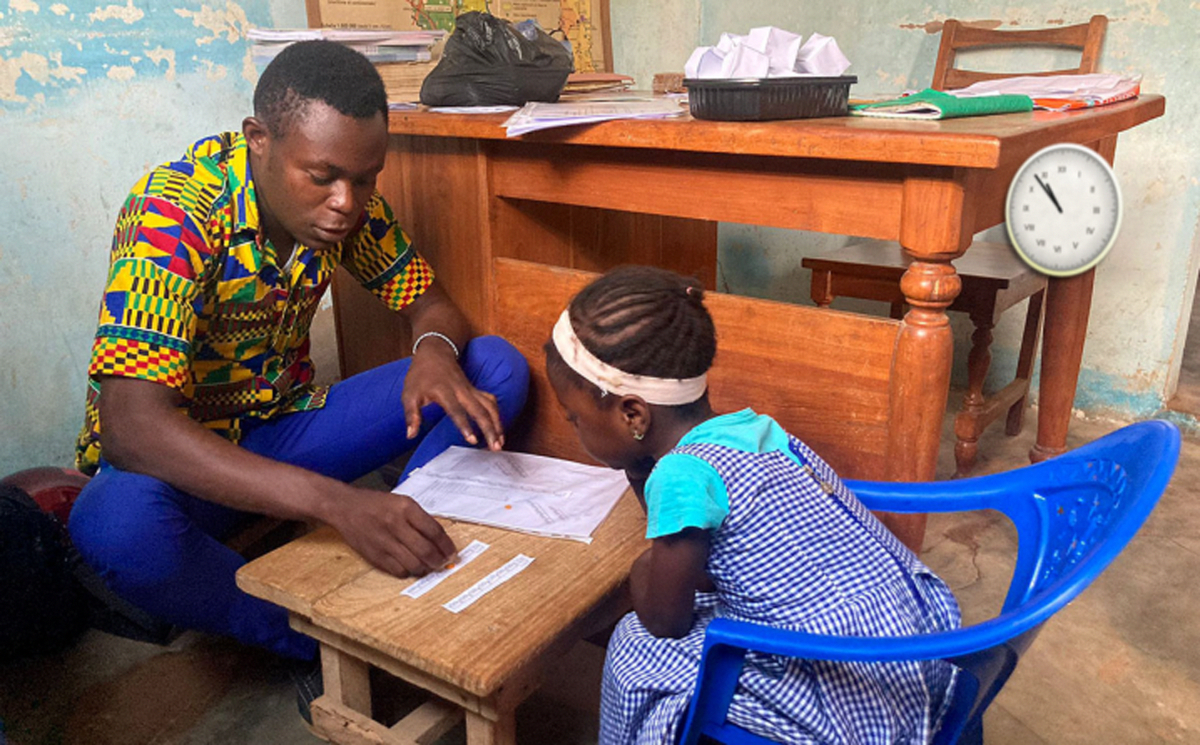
10.53
